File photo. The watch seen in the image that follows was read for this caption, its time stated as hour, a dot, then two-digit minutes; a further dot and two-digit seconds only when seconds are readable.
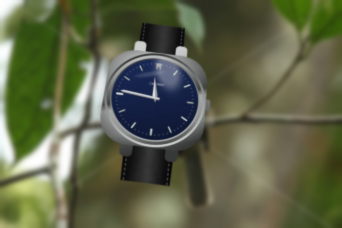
11.46
